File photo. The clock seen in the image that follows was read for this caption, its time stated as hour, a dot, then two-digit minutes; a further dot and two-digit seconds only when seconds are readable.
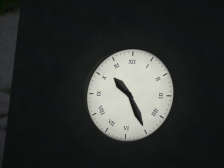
10.25
